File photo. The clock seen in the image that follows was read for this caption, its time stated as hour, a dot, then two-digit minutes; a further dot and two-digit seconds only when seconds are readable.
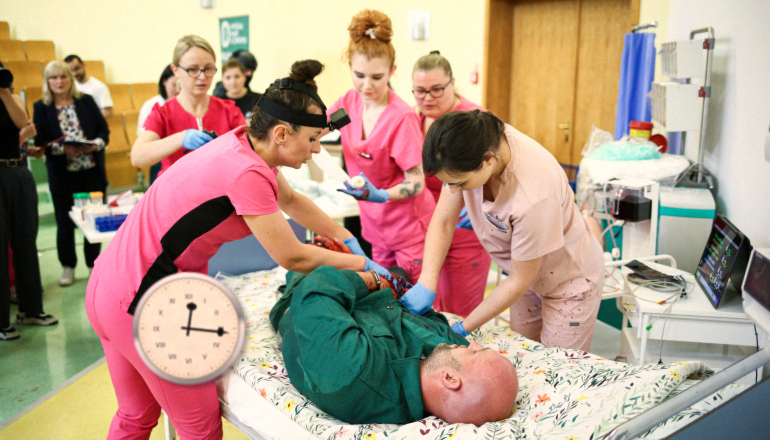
12.16
